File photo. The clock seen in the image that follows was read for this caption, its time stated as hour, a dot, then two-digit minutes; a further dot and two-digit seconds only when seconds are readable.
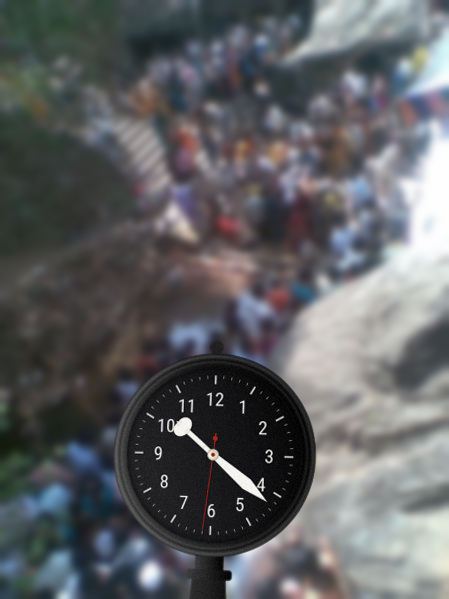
10.21.31
